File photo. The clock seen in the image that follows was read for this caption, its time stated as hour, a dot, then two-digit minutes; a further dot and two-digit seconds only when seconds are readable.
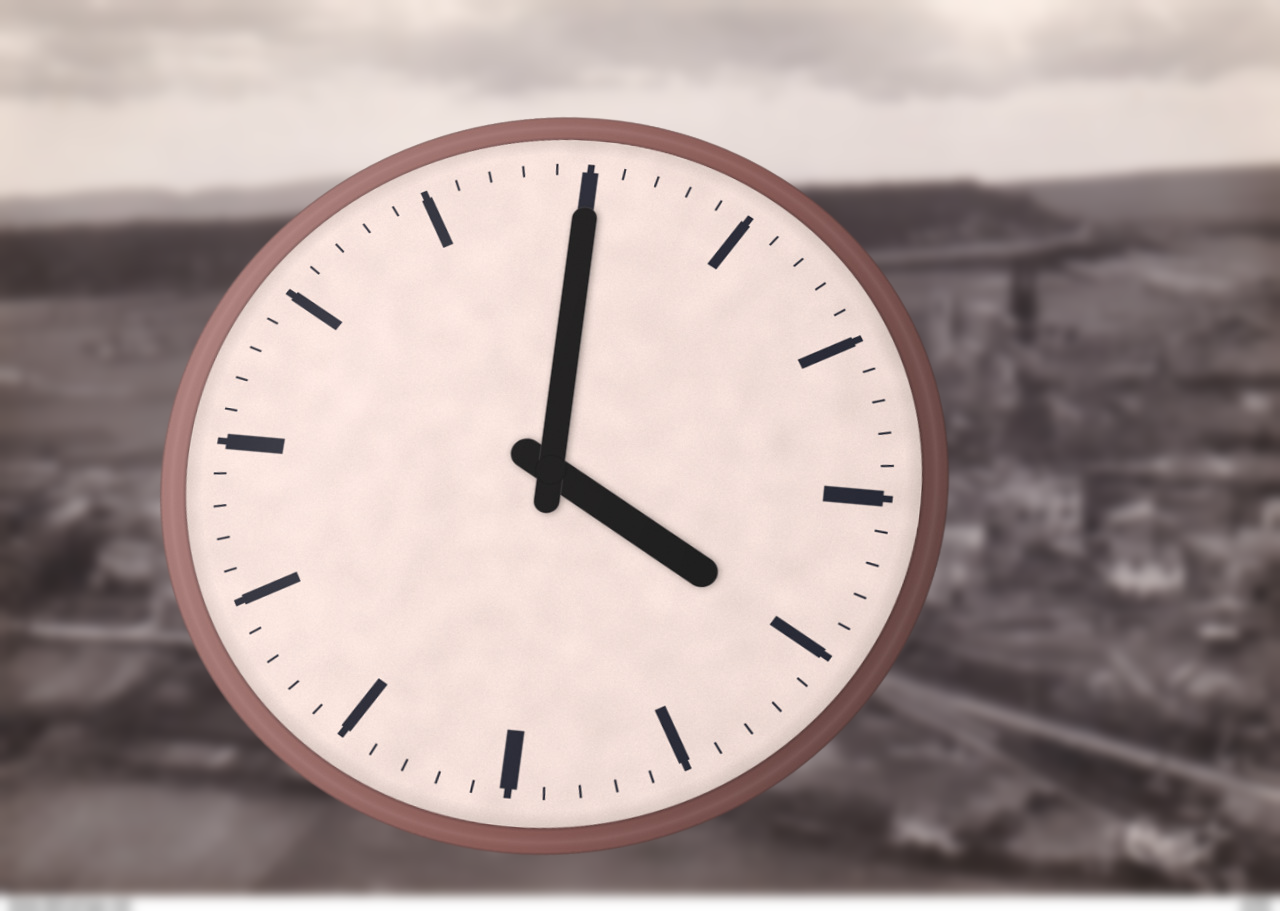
4.00
